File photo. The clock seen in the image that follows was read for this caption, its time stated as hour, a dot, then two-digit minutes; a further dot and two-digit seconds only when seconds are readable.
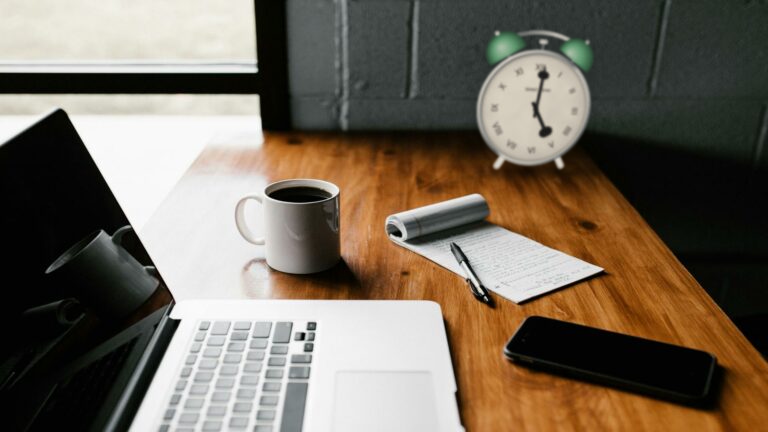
5.01
